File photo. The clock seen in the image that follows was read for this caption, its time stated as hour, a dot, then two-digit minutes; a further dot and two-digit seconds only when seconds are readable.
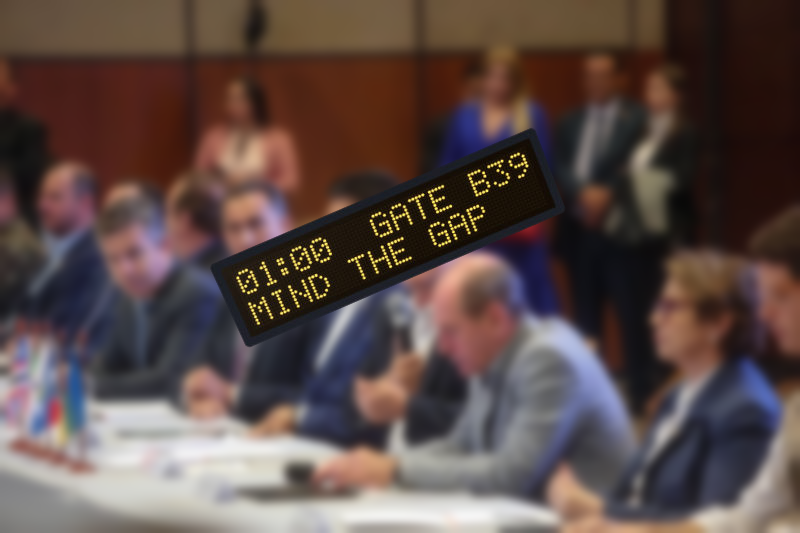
1.00
